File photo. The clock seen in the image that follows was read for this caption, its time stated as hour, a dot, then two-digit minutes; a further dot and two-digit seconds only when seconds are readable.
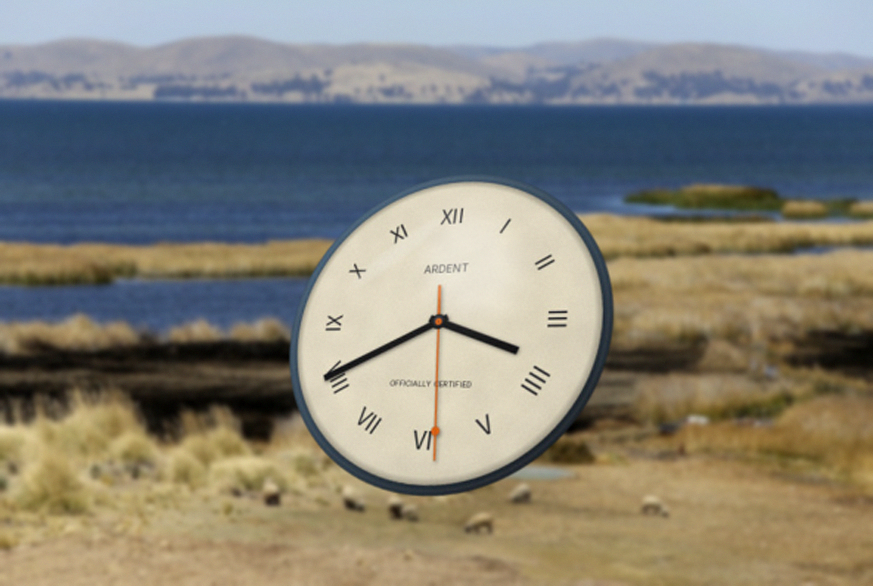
3.40.29
